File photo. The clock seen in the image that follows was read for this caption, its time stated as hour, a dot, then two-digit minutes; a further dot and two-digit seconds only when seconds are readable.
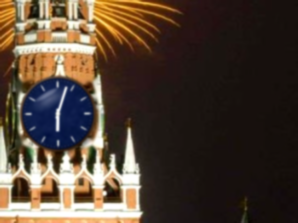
6.03
